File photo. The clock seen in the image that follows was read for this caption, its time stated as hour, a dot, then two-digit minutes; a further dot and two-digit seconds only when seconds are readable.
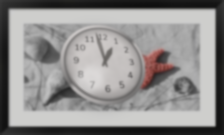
12.58
